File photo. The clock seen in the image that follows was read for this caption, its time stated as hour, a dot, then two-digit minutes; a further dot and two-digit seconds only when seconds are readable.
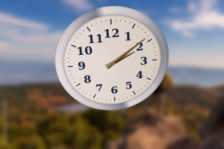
2.09
